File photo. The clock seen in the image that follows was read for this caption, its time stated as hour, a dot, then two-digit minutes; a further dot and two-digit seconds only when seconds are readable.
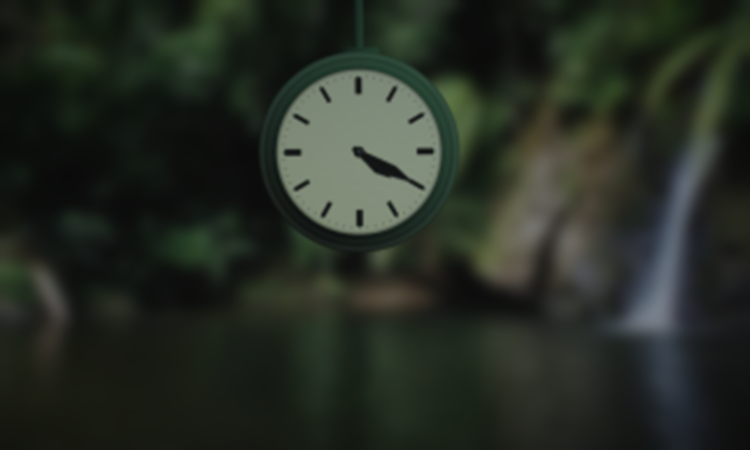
4.20
